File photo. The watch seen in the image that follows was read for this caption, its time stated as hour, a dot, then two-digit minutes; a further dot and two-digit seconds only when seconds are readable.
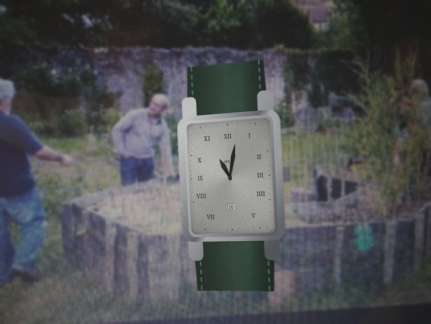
11.02
